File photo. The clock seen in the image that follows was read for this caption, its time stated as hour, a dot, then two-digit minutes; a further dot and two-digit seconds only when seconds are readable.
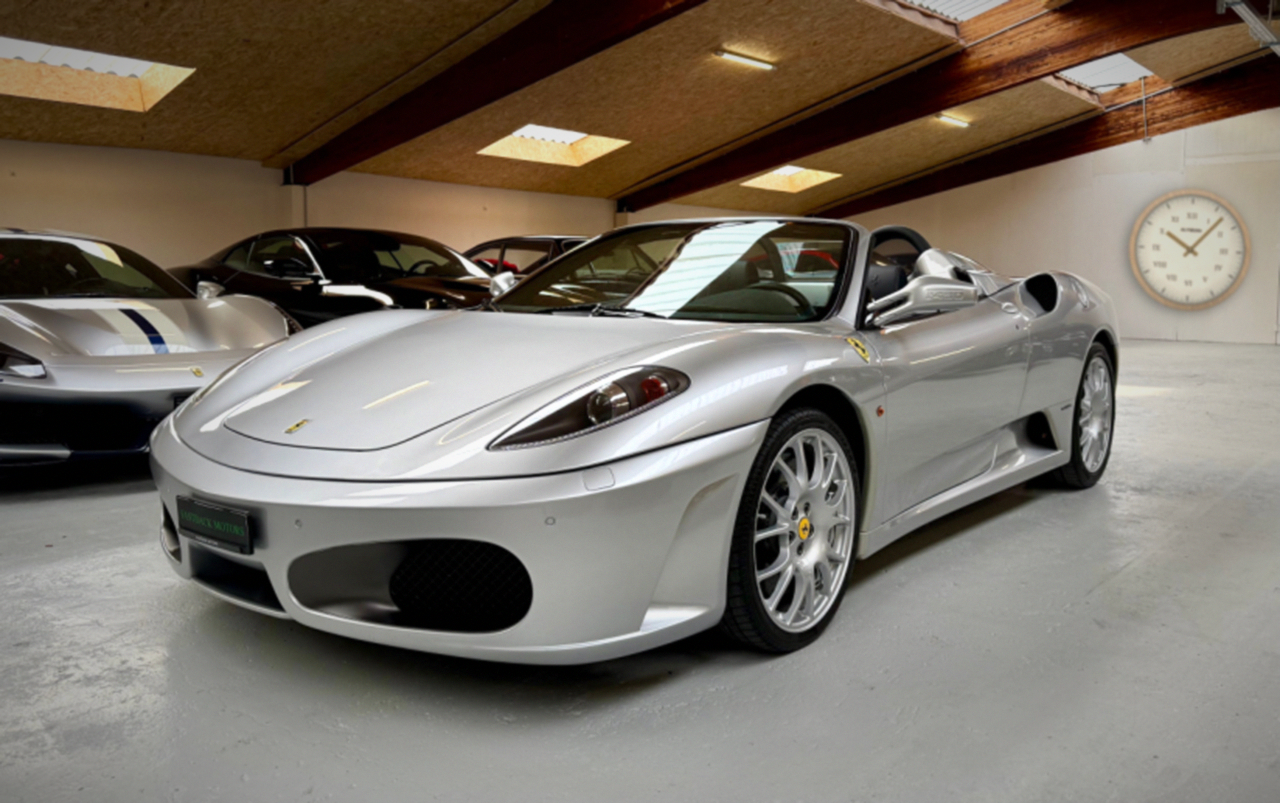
10.07
